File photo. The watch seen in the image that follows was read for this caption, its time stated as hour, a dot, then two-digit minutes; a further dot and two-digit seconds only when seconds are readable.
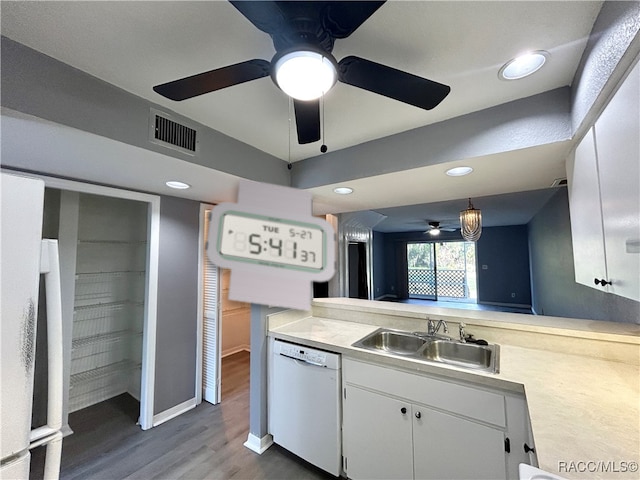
5.41.37
